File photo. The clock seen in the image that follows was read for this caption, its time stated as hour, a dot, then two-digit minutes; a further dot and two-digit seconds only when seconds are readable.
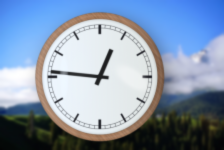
12.46
